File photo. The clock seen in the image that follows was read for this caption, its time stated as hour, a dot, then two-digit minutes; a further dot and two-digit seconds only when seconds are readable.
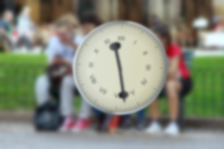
11.28
